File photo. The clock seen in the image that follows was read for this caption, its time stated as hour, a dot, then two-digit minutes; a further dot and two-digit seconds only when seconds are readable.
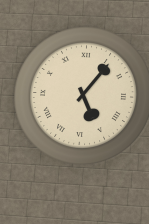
5.06
